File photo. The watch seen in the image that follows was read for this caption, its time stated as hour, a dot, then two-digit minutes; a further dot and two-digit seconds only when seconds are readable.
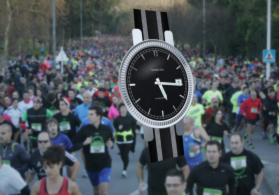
5.16
